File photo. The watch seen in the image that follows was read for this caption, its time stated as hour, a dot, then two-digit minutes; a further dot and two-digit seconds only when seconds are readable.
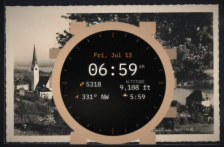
6.59
